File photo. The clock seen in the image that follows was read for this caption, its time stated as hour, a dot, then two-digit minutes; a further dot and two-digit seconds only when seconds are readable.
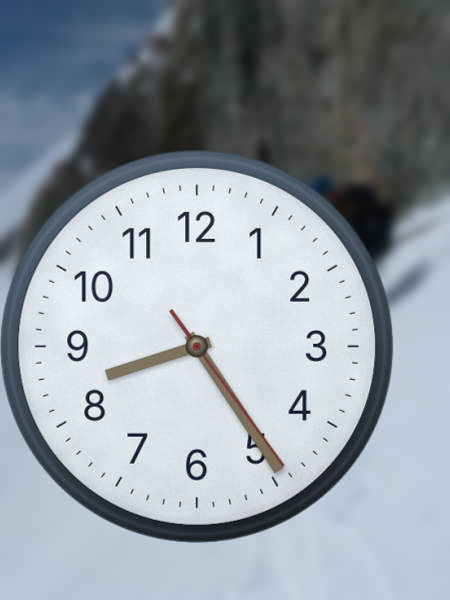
8.24.24
